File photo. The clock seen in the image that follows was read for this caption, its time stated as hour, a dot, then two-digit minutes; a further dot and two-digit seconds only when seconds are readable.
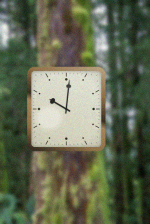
10.01
